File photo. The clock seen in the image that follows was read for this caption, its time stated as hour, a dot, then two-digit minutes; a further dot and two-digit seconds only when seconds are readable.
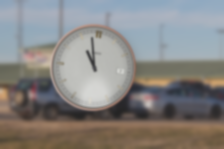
10.58
